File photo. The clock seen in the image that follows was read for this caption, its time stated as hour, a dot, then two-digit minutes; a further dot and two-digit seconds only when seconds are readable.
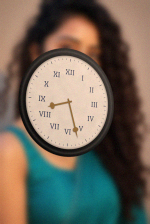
8.27
